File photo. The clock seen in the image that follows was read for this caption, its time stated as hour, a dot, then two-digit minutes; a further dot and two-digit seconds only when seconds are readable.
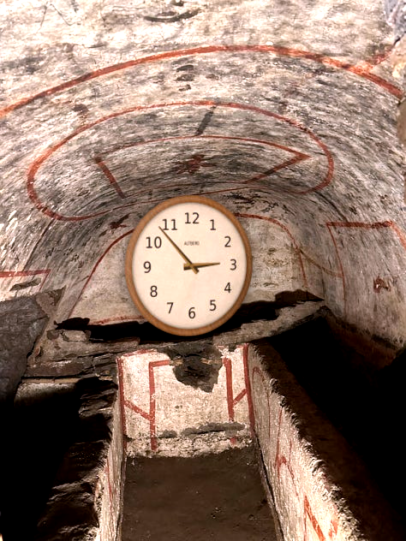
2.53
